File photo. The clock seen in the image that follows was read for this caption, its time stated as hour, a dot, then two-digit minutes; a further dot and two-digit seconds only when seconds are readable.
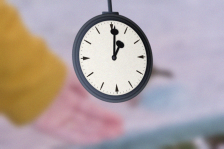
1.01
